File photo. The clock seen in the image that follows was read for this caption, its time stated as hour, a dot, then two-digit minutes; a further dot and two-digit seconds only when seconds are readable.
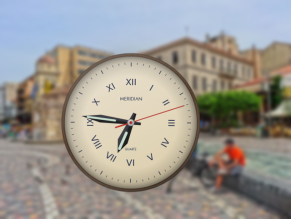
6.46.12
